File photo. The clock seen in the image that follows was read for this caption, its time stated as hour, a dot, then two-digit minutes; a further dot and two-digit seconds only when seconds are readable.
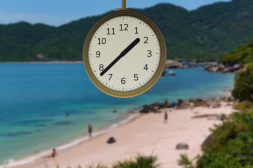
1.38
